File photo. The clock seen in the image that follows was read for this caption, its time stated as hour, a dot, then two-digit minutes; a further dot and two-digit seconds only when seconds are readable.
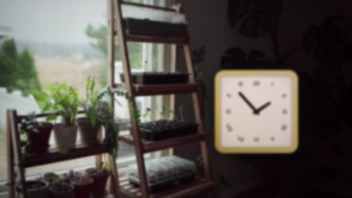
1.53
